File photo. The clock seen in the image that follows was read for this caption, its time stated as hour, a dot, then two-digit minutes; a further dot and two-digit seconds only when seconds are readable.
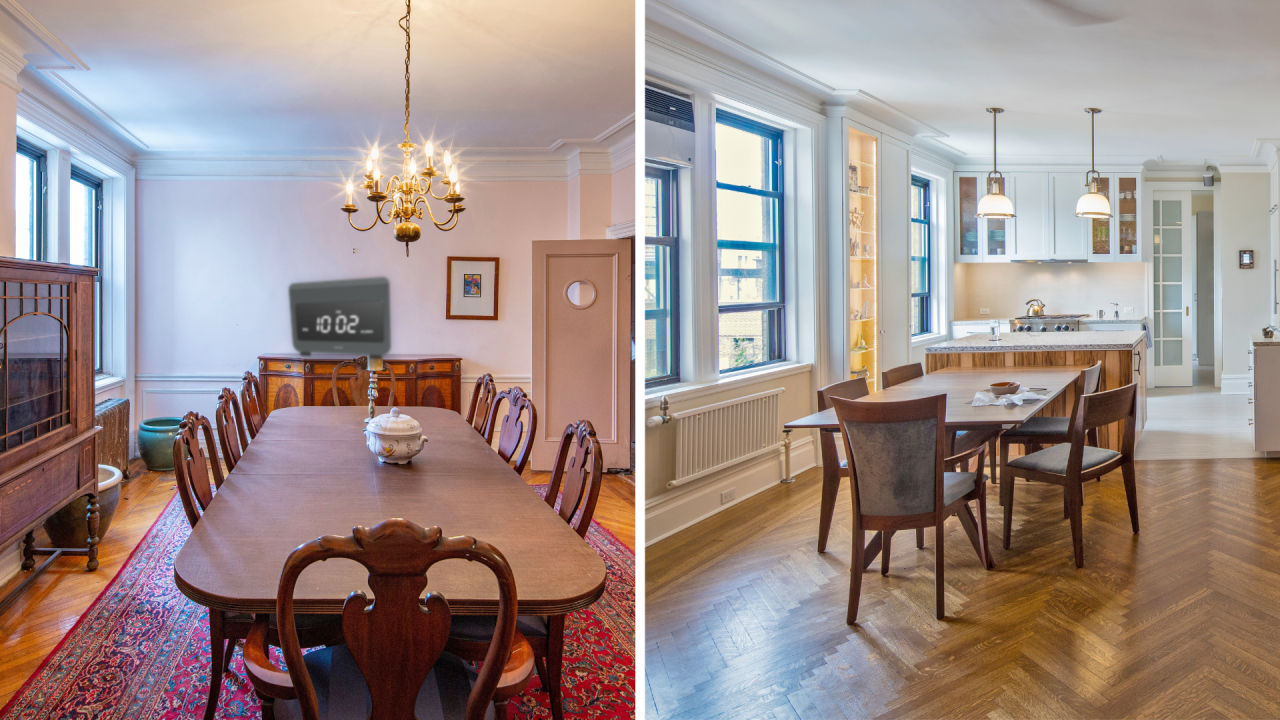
10.02
